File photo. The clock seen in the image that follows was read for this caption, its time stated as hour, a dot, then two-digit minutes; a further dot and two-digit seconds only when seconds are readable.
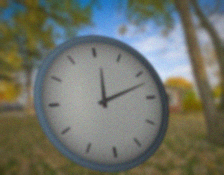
12.12
